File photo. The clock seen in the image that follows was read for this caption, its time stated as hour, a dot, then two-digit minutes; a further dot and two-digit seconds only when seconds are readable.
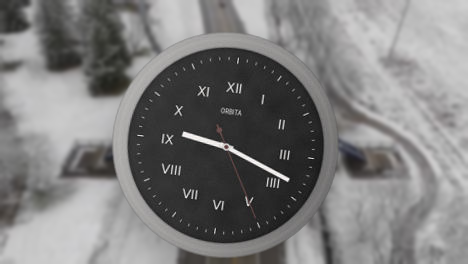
9.18.25
